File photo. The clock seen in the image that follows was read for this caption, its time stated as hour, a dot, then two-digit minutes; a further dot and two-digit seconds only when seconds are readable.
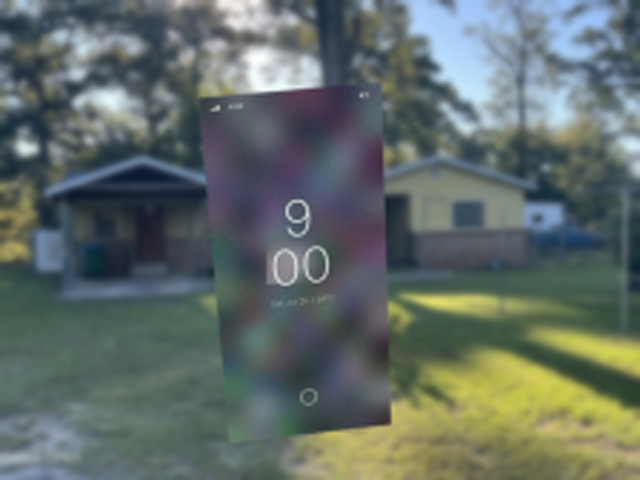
9.00
